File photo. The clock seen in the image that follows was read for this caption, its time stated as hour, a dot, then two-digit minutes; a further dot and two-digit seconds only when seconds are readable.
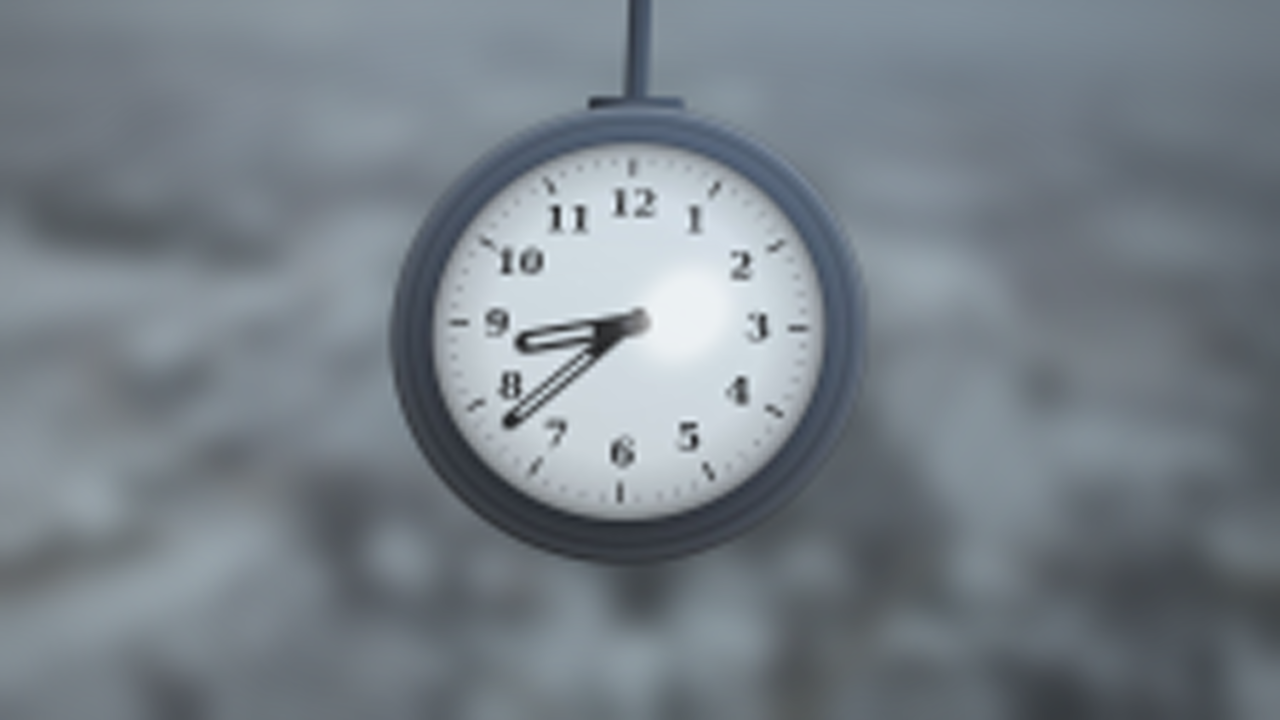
8.38
